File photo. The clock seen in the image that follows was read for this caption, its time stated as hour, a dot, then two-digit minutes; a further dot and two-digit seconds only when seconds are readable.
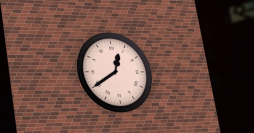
12.40
